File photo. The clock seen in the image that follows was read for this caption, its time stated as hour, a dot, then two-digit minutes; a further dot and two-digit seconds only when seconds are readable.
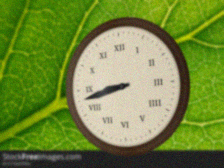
8.43
